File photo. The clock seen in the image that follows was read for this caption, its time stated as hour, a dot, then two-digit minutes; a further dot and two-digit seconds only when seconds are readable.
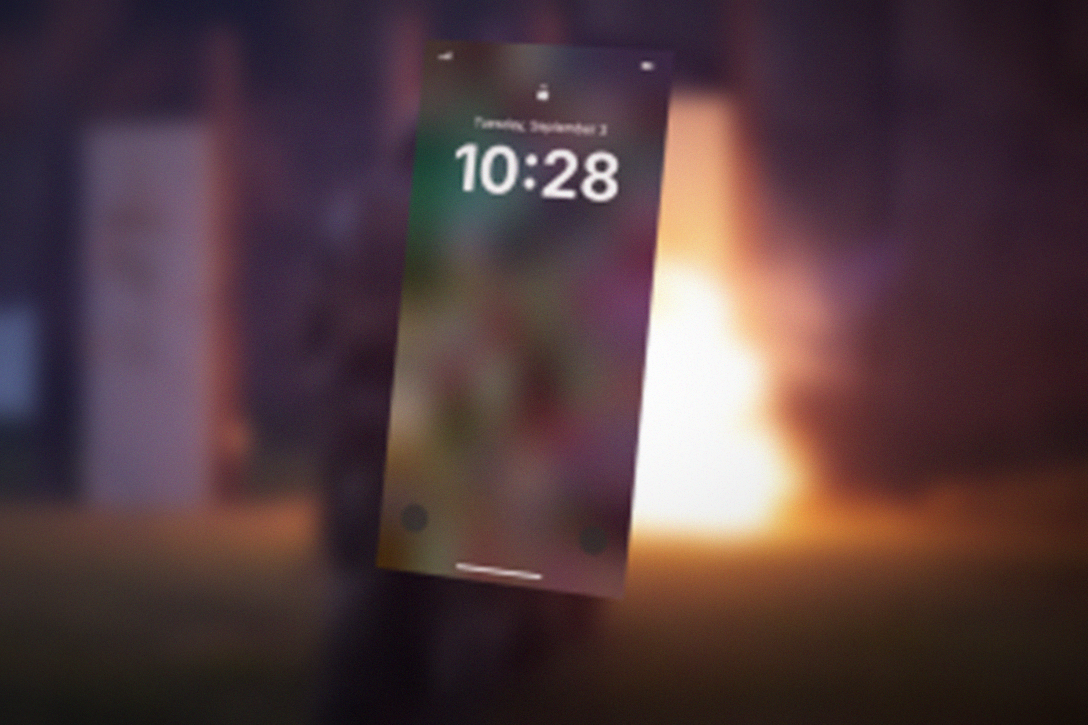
10.28
